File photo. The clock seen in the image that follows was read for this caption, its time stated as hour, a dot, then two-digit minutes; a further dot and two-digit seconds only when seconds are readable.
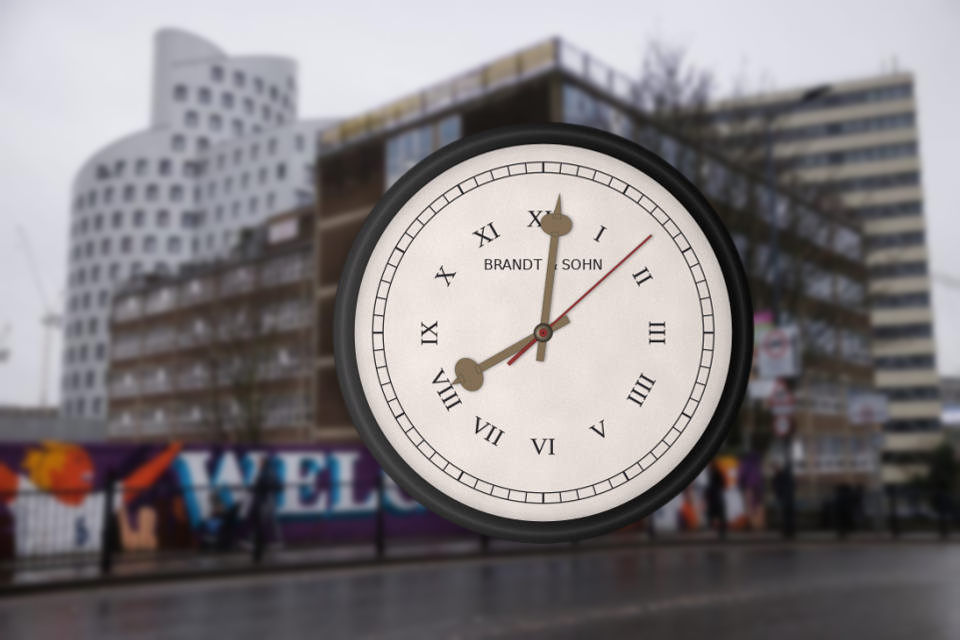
8.01.08
